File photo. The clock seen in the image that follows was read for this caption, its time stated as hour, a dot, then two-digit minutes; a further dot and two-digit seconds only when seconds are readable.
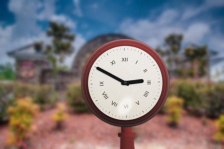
2.50
